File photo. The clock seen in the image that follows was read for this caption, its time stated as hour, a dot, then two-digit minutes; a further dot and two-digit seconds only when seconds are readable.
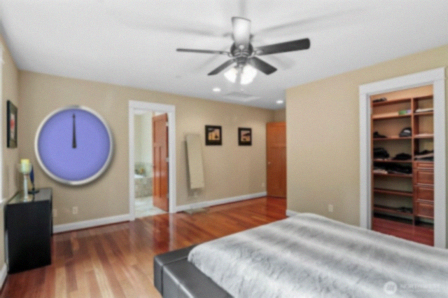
12.00
